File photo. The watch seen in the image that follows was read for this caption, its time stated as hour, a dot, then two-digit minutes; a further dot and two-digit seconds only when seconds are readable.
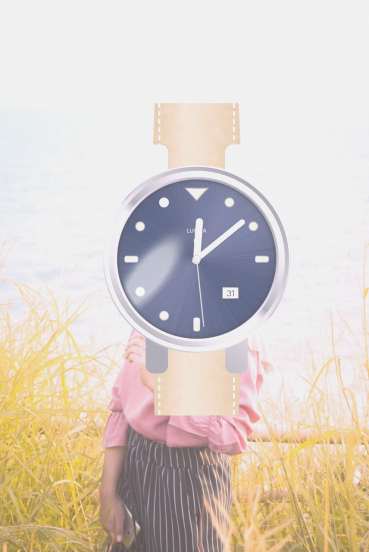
12.08.29
